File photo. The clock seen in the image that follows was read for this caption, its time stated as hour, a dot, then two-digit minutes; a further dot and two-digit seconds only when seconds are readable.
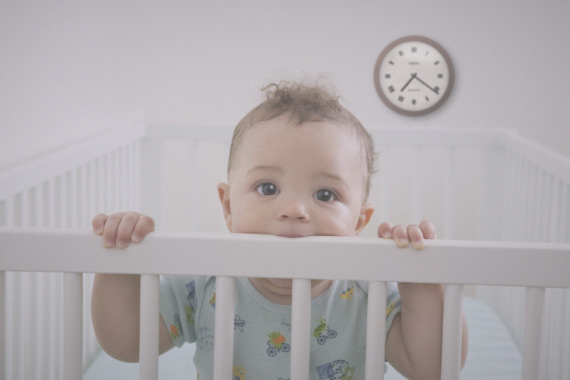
7.21
